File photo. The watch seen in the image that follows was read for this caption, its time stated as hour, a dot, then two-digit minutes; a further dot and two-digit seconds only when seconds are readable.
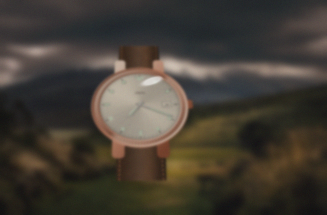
7.19
